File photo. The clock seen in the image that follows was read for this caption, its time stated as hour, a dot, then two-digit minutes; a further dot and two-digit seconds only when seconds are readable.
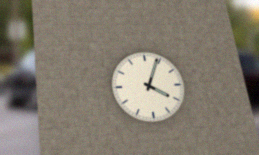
4.04
